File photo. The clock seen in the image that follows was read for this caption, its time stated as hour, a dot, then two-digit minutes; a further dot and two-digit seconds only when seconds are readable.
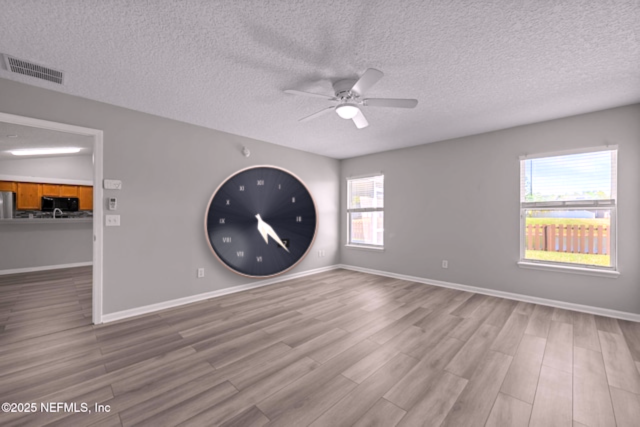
5.23
